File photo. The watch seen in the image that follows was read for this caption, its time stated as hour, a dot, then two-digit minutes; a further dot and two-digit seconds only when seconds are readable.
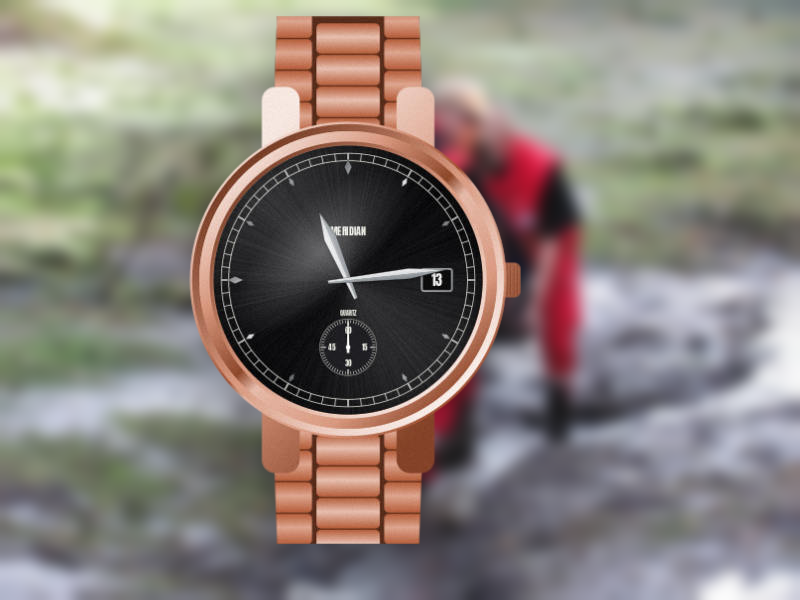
11.14
